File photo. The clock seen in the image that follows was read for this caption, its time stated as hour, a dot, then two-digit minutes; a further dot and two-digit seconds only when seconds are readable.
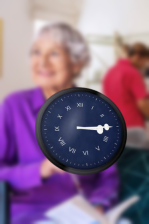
3.15
